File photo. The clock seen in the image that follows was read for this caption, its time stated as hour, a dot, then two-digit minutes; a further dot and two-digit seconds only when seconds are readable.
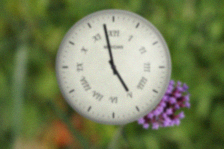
4.58
